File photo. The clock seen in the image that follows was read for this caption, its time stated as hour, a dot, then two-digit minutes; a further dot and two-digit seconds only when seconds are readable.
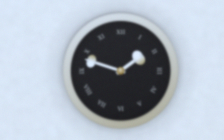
1.48
